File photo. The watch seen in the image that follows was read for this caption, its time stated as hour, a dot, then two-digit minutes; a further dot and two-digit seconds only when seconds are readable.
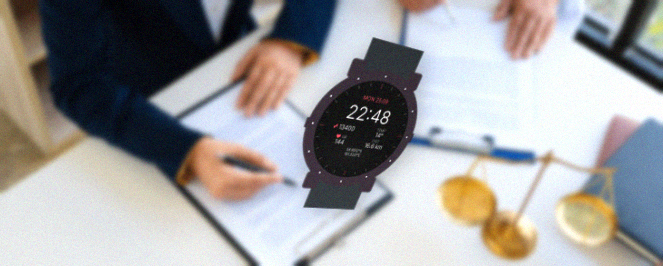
22.48
